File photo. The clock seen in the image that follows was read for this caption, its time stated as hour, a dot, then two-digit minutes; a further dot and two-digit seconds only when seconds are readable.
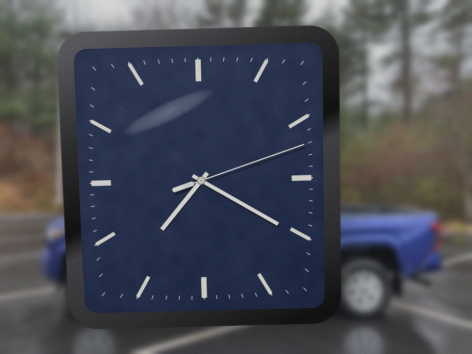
7.20.12
